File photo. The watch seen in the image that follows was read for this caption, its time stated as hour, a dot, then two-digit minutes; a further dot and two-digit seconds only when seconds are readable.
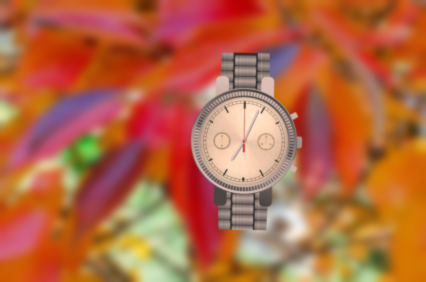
7.04
